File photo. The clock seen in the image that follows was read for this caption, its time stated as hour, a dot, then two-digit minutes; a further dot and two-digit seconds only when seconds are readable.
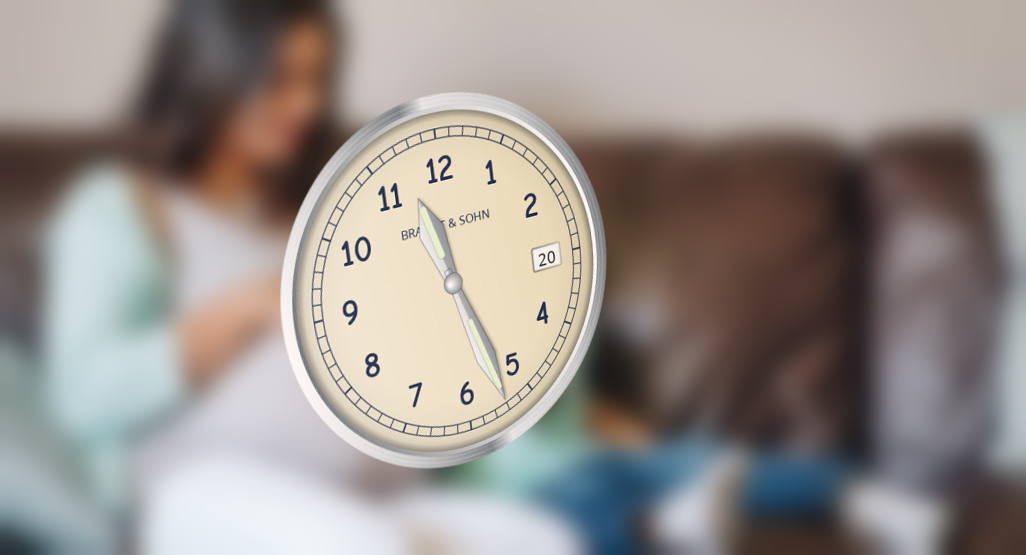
11.27
